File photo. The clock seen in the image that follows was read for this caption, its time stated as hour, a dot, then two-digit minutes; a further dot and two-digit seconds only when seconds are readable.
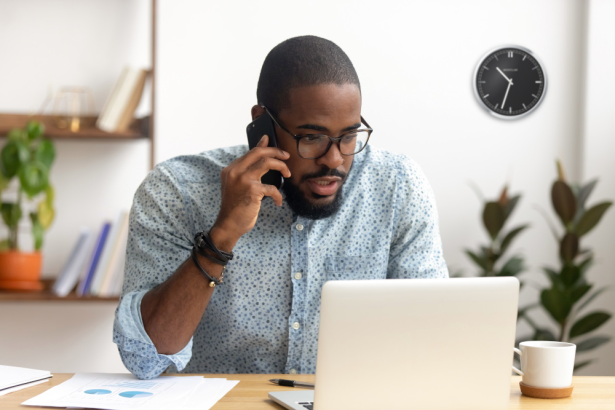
10.33
